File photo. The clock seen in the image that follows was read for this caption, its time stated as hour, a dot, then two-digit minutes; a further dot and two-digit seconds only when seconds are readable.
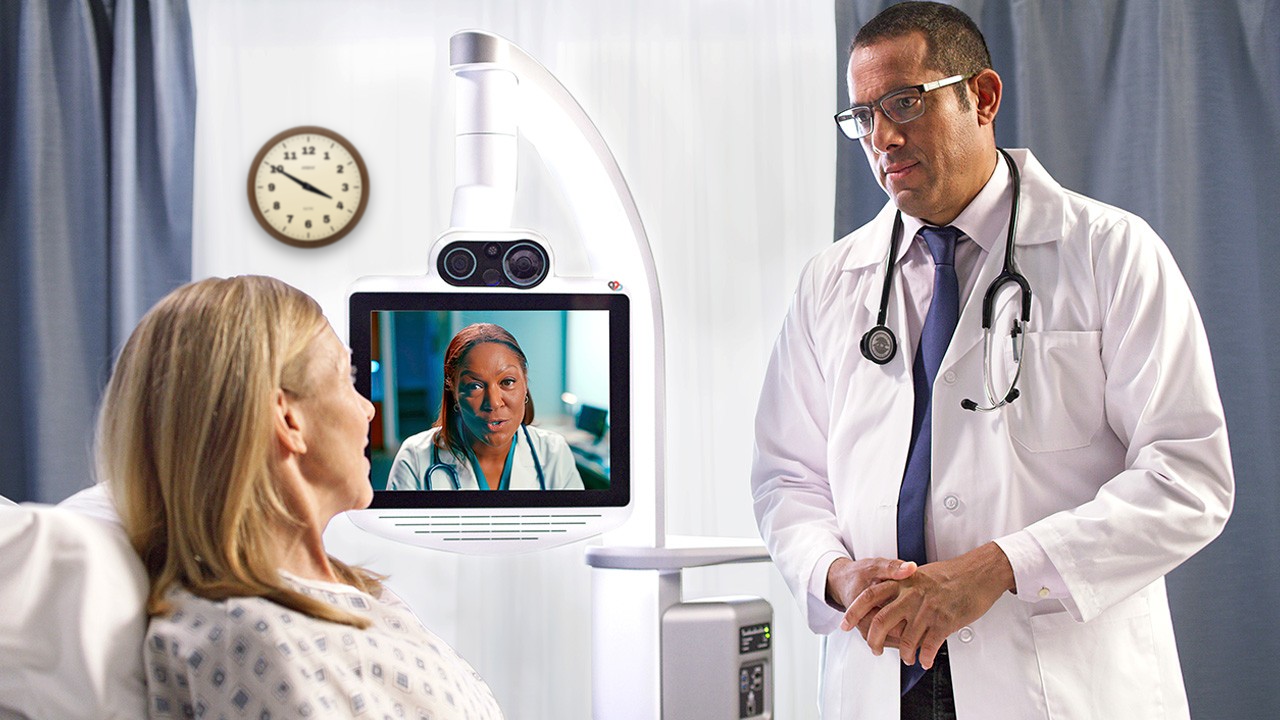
3.50
